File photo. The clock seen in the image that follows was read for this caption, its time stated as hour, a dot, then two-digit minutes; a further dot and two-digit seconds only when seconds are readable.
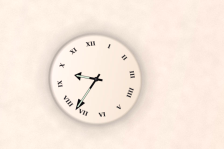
9.37
